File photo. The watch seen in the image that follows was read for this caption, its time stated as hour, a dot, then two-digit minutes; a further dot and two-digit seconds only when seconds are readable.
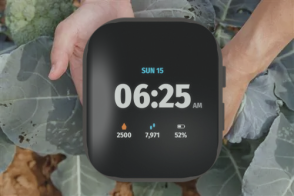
6.25
